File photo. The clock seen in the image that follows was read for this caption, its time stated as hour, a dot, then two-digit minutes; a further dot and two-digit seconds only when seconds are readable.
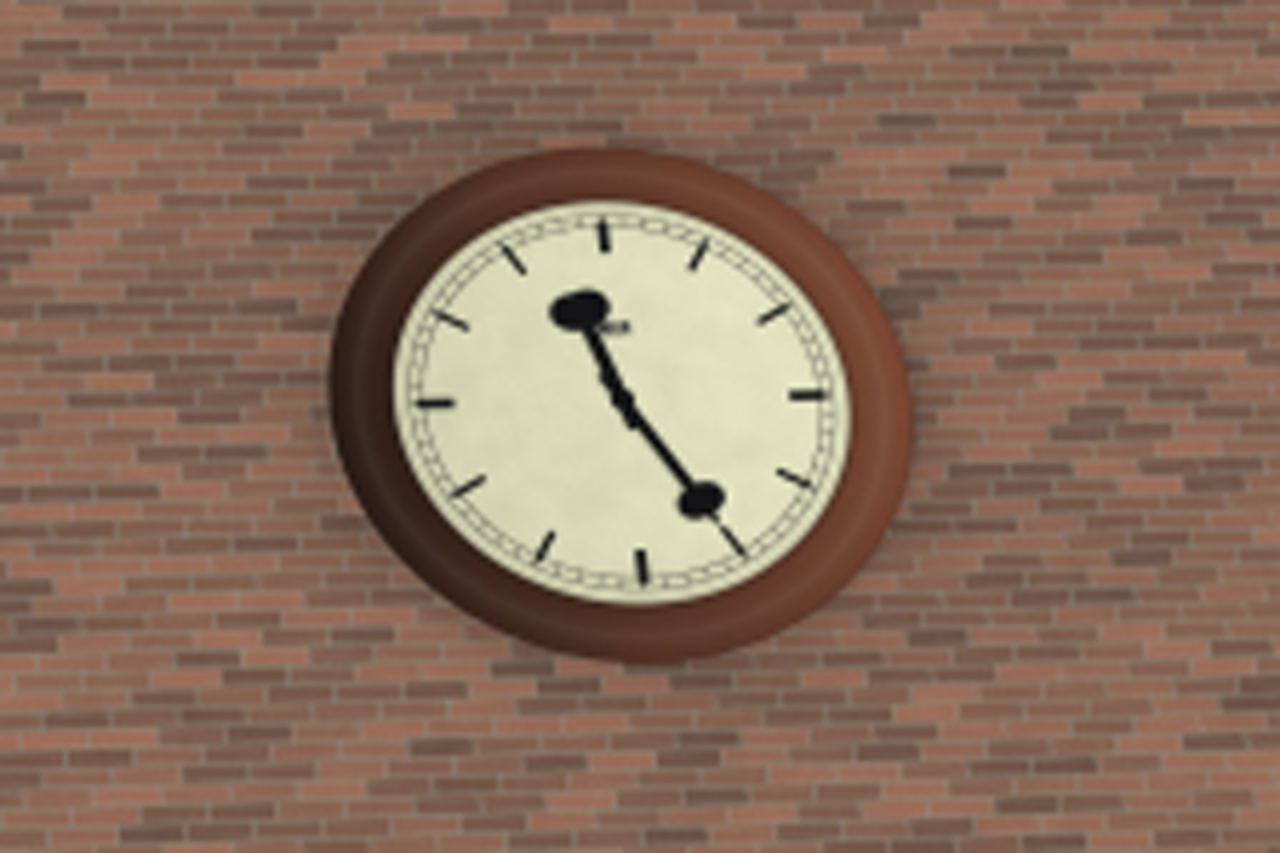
11.25
